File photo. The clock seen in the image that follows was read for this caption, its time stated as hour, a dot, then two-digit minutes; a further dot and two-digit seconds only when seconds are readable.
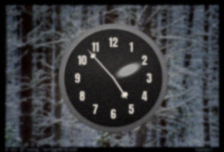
4.53
